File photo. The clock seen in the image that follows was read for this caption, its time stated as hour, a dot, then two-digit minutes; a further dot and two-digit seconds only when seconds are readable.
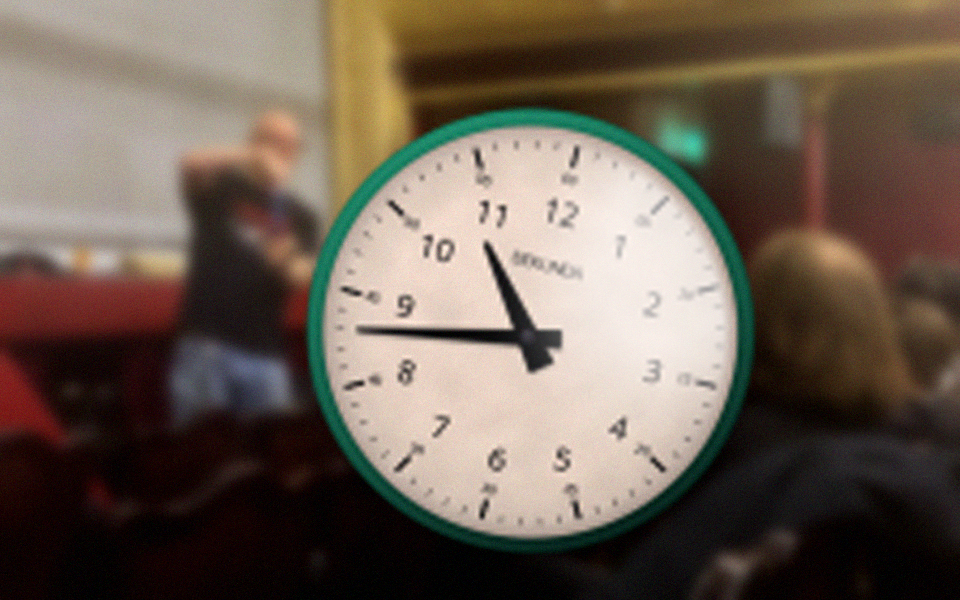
10.43
